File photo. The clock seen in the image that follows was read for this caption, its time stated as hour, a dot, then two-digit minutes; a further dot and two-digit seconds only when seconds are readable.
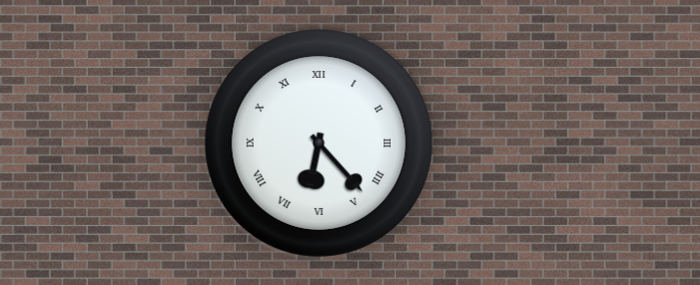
6.23
